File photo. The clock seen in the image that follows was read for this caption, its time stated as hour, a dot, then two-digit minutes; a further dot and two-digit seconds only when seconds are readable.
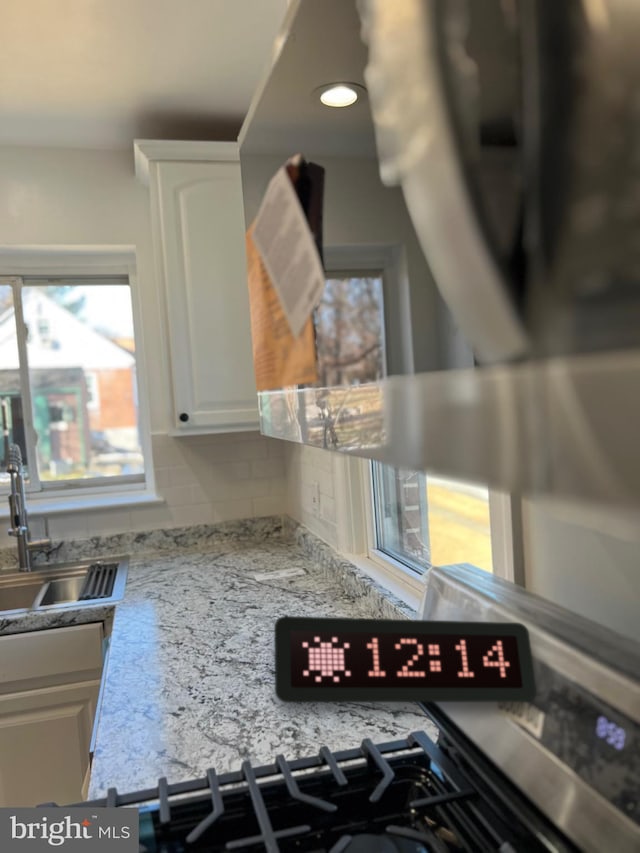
12.14
